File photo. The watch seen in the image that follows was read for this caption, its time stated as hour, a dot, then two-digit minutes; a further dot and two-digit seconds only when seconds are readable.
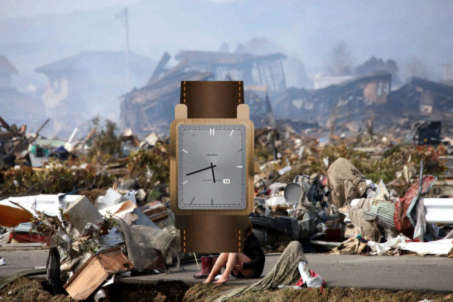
5.42
